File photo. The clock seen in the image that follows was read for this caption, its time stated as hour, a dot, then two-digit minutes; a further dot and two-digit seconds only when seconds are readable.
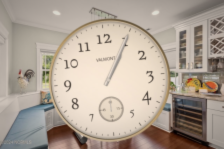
1.05
